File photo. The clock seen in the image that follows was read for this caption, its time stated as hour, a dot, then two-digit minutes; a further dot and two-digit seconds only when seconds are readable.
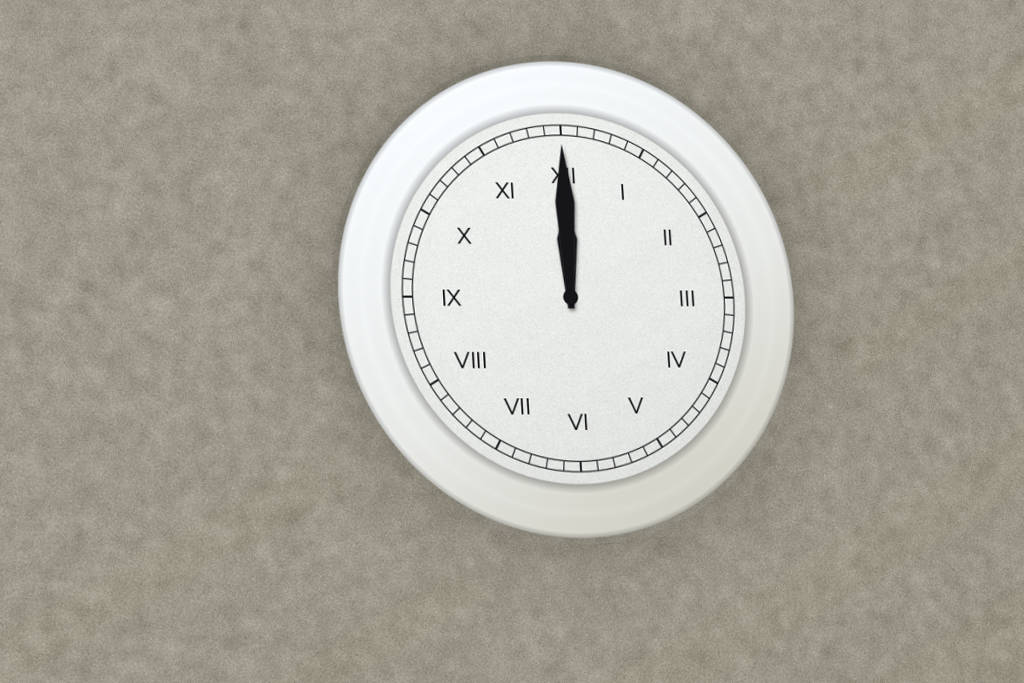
12.00
